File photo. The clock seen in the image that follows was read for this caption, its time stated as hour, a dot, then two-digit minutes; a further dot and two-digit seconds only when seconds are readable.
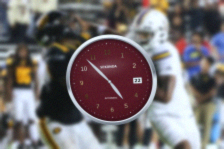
4.53
